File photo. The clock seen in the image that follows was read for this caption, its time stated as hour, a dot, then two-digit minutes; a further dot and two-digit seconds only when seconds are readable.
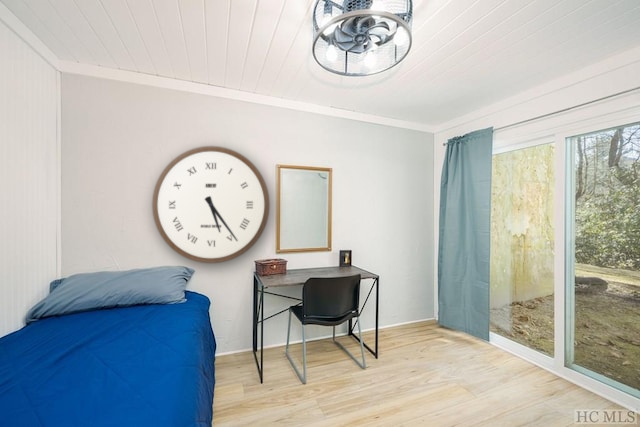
5.24
